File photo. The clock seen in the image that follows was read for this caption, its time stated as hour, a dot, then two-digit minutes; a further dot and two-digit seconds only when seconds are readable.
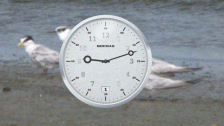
9.12
